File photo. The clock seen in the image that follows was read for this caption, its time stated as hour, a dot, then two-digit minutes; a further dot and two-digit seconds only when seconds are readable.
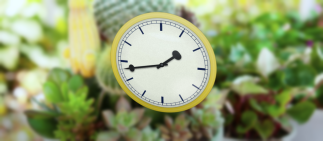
1.43
